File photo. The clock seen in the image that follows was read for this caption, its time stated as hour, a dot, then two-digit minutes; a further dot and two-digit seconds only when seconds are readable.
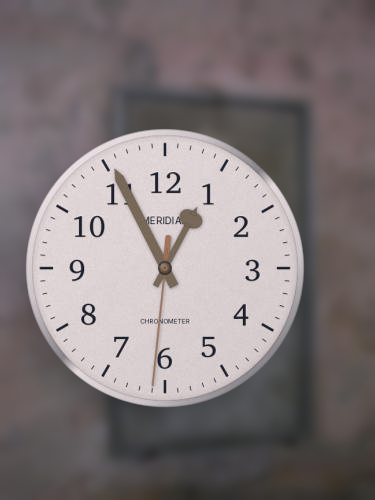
12.55.31
